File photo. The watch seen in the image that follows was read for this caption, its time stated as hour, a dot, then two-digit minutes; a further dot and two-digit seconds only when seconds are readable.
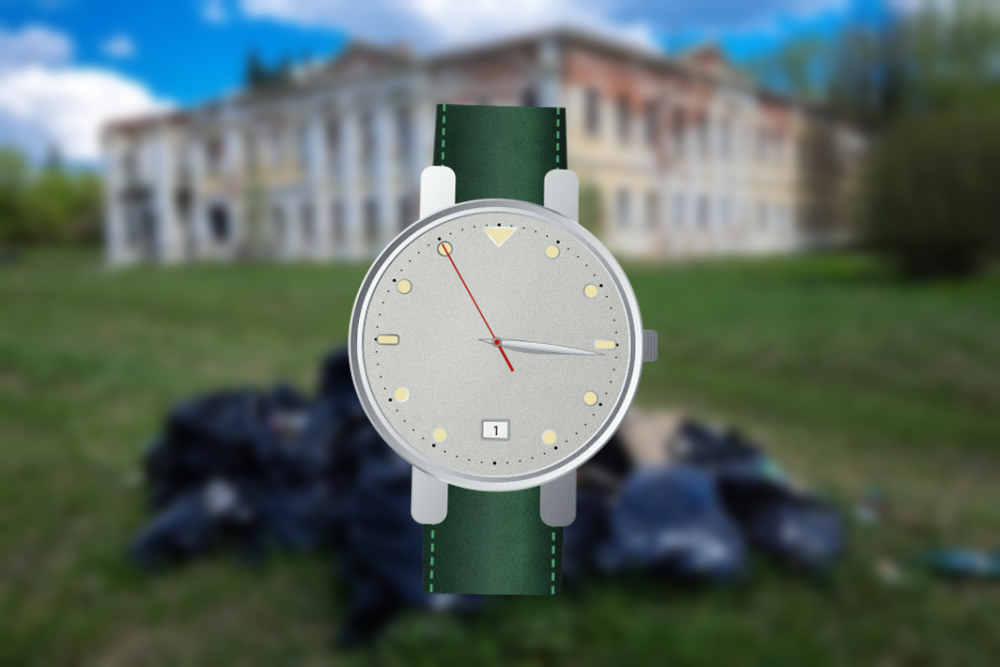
3.15.55
